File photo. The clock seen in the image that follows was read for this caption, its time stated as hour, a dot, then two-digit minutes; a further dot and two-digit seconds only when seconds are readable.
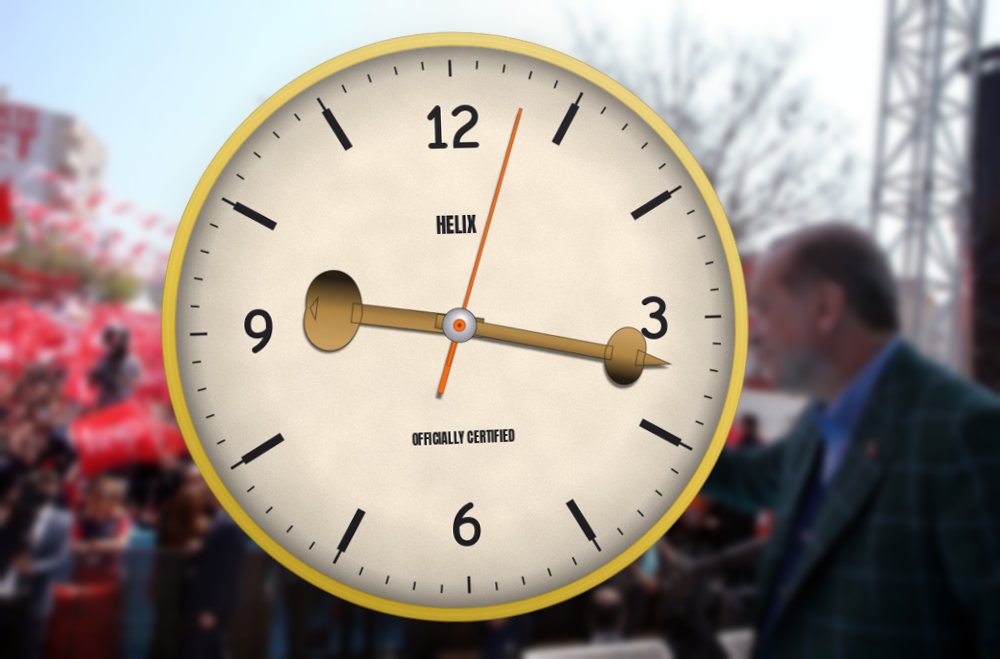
9.17.03
